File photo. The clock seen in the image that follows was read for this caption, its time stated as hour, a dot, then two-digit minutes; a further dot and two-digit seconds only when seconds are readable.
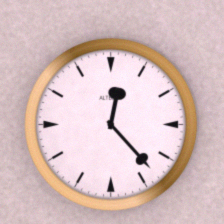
12.23
